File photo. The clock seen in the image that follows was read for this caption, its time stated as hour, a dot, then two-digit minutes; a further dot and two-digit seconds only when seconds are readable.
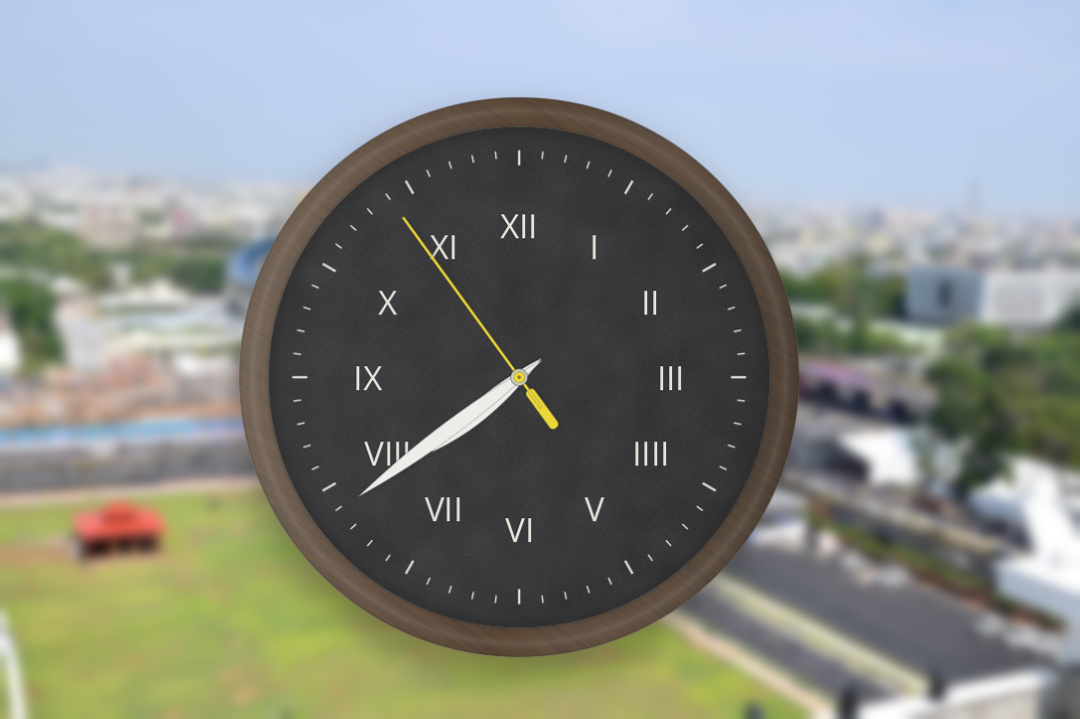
7.38.54
